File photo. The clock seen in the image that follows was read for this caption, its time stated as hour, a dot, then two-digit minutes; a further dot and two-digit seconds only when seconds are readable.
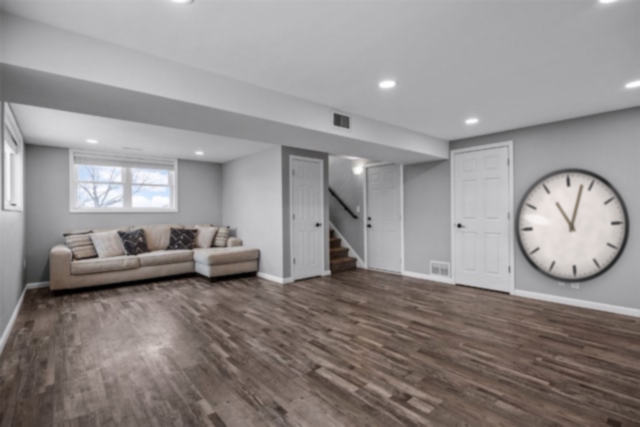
11.03
